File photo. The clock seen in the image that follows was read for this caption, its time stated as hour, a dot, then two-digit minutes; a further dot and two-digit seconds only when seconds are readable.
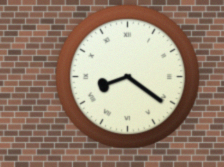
8.21
